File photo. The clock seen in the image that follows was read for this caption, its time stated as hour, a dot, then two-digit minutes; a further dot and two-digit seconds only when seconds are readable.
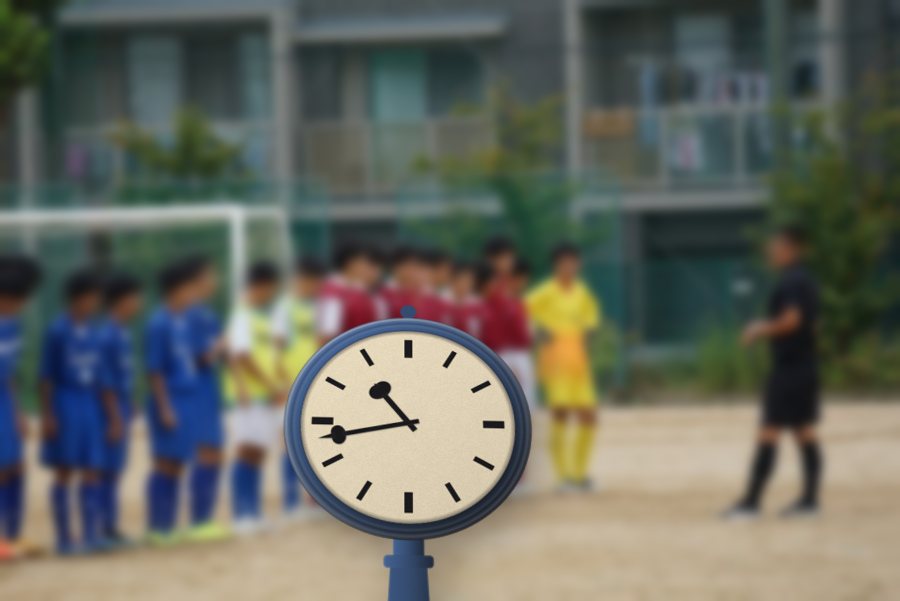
10.43
